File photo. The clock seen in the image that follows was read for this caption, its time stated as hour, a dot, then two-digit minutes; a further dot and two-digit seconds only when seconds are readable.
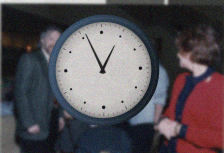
12.56
